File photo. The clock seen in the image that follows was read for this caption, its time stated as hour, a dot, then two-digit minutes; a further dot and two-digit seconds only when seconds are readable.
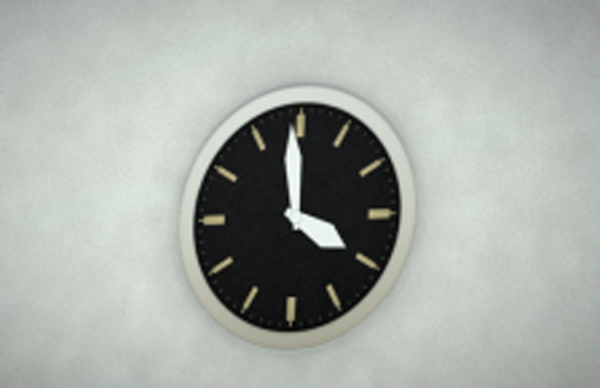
3.59
